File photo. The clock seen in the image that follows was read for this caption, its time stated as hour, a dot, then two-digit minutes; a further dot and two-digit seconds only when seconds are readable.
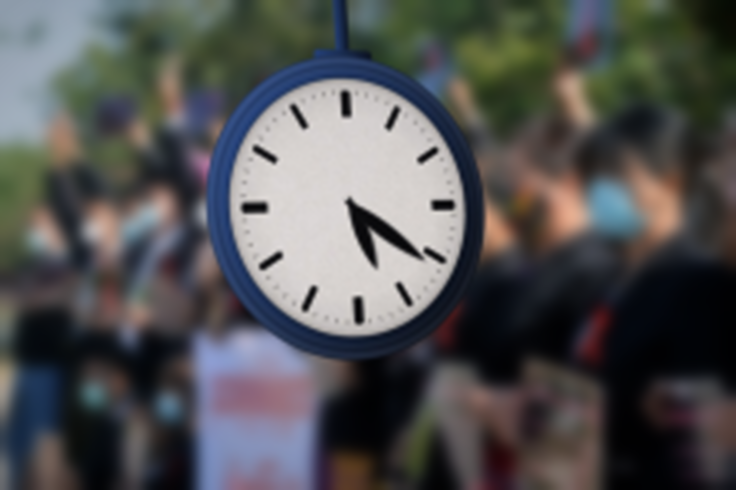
5.21
